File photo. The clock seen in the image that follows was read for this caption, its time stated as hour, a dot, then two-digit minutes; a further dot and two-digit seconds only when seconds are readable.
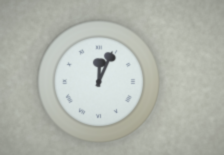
12.04
